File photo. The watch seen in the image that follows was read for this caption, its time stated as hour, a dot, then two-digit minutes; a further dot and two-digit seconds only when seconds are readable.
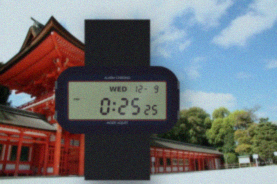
0.25.25
